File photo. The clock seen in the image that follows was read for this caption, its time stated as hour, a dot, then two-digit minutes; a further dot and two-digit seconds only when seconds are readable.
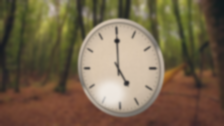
5.00
